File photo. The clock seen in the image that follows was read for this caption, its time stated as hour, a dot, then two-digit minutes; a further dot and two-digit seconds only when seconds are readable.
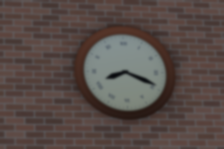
8.19
